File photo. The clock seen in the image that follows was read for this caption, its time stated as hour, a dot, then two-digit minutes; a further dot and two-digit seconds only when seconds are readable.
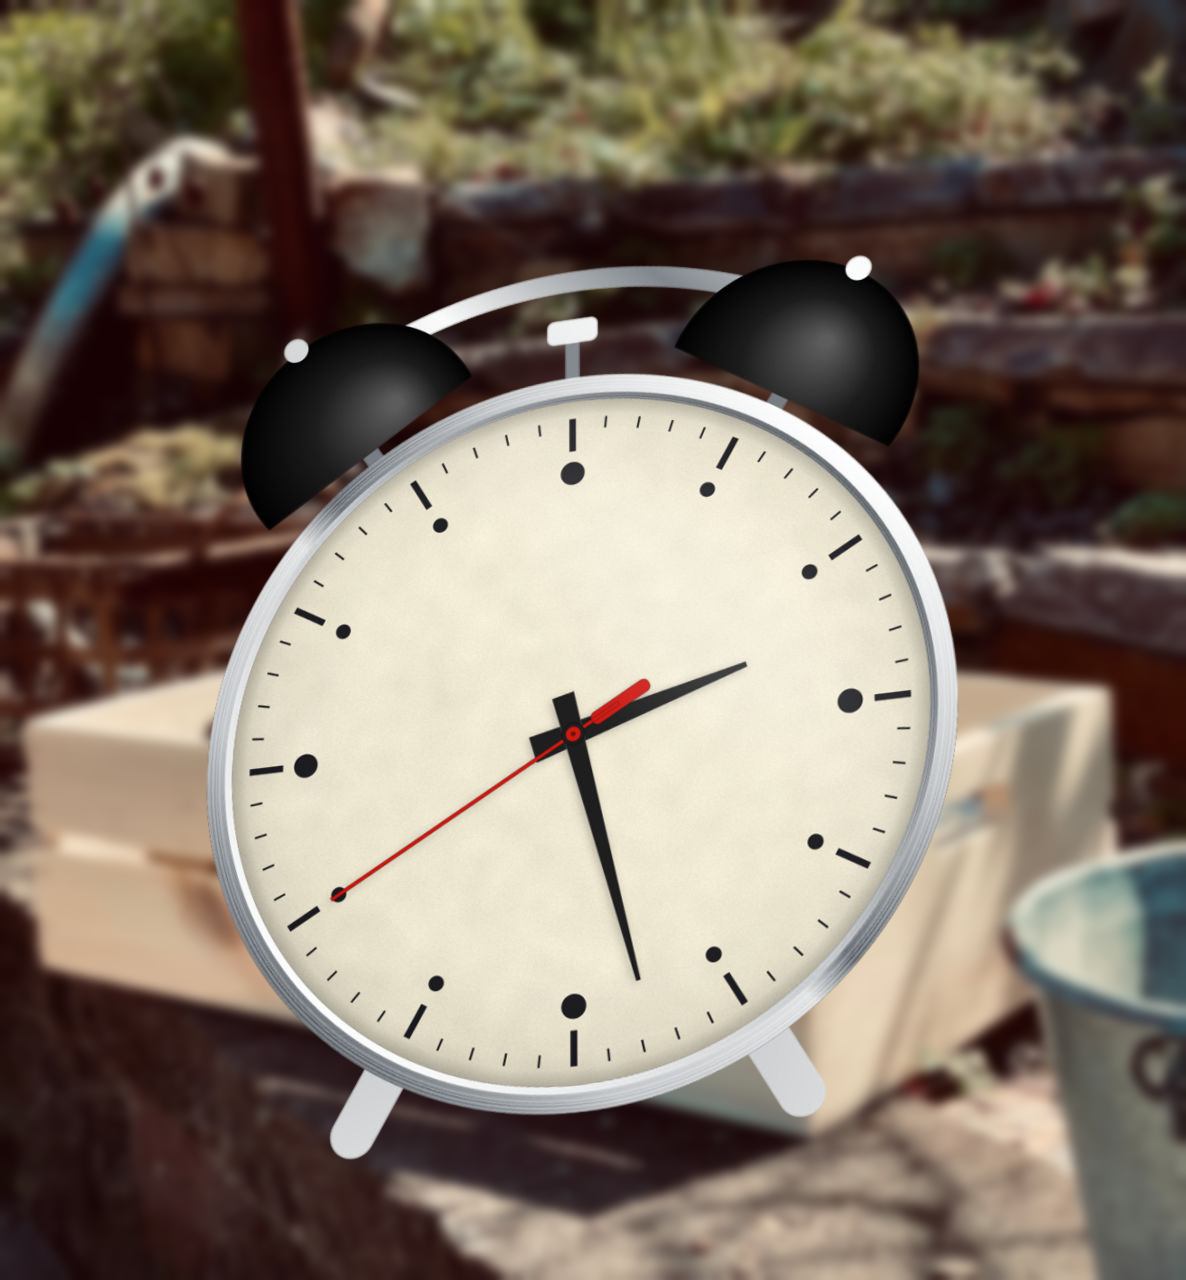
2.27.40
